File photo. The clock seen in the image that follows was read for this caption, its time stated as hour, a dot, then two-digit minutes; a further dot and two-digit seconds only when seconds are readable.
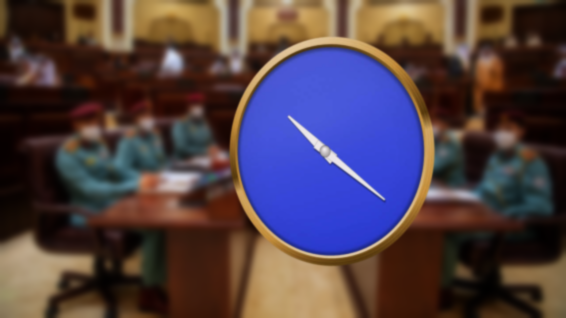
10.21
